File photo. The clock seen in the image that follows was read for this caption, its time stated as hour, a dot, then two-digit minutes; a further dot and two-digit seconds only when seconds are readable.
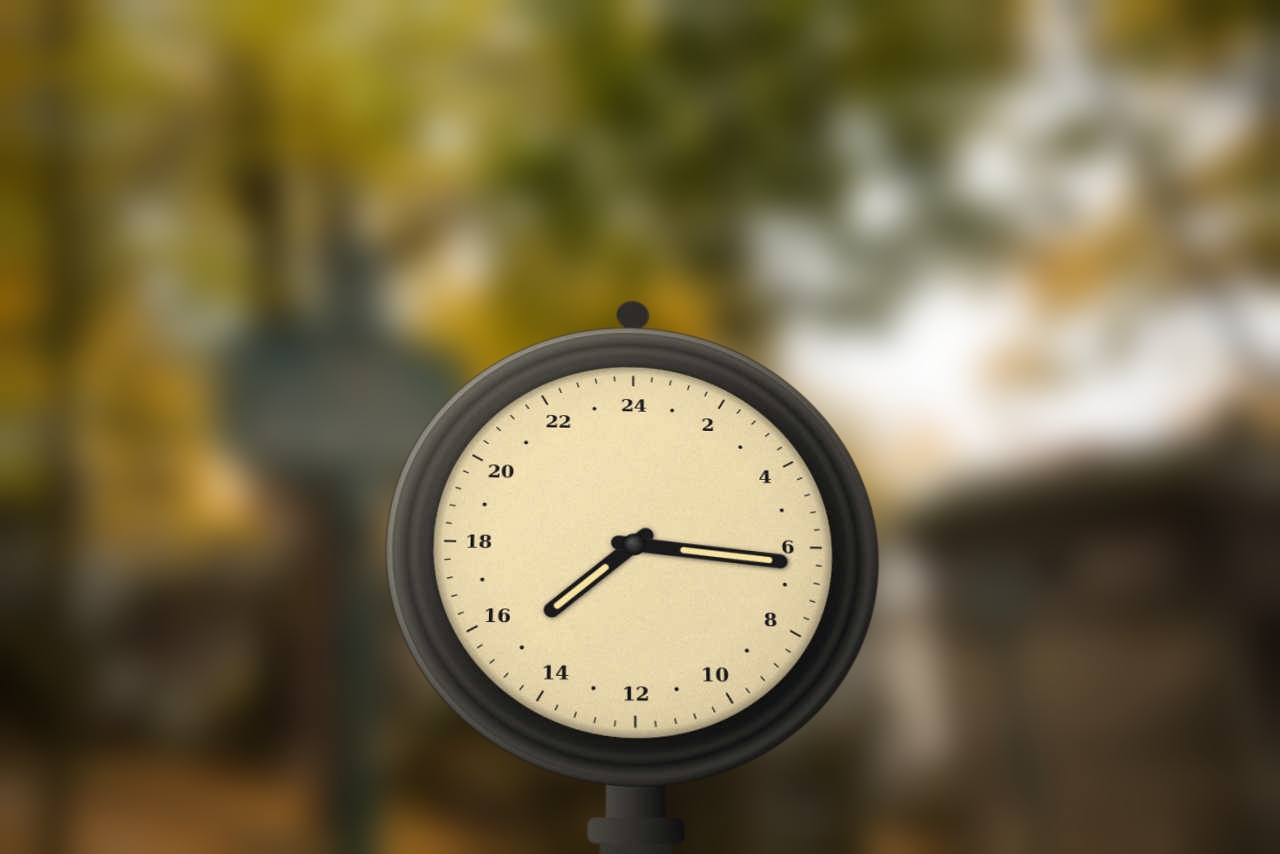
15.16
